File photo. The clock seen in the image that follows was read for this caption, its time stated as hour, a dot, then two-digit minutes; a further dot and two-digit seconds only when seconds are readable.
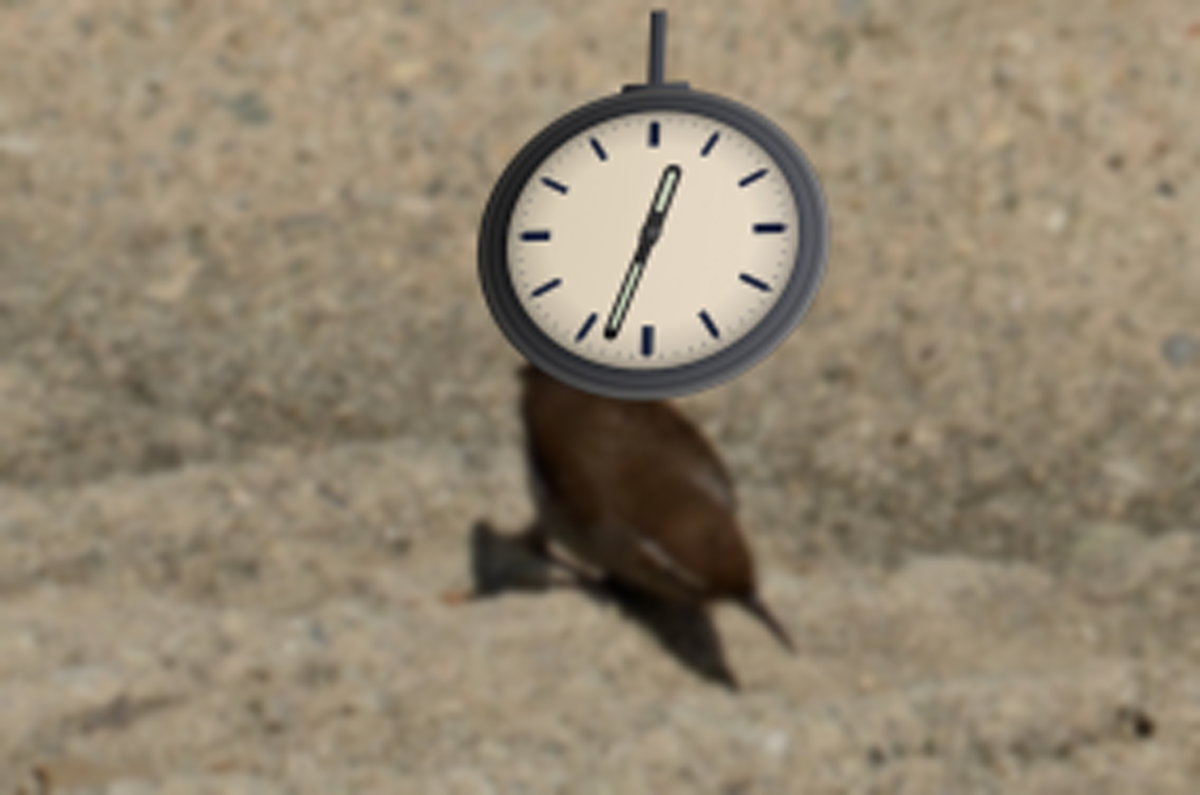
12.33
